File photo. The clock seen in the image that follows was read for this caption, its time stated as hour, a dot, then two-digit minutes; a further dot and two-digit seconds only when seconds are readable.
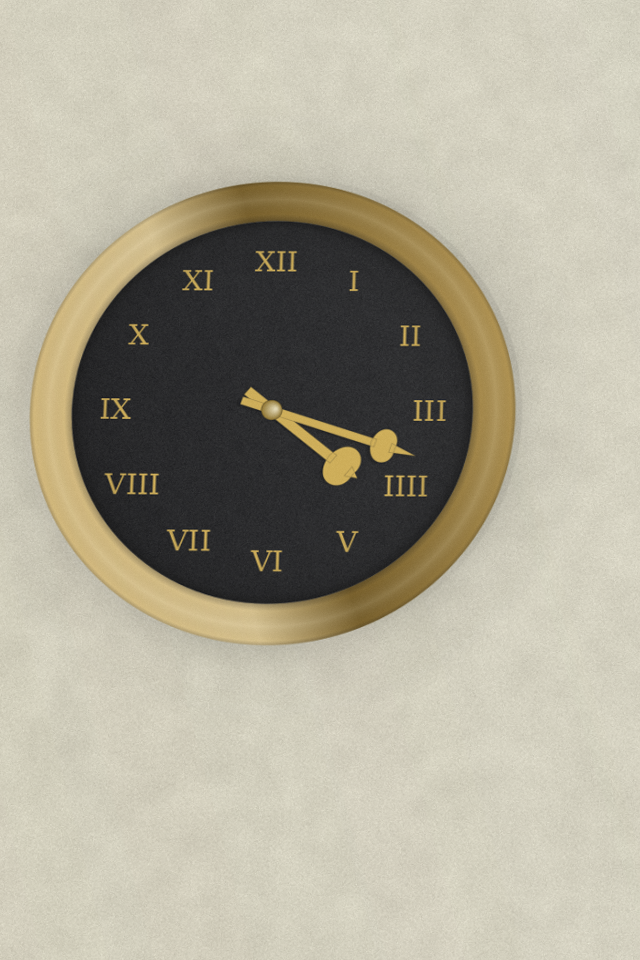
4.18
